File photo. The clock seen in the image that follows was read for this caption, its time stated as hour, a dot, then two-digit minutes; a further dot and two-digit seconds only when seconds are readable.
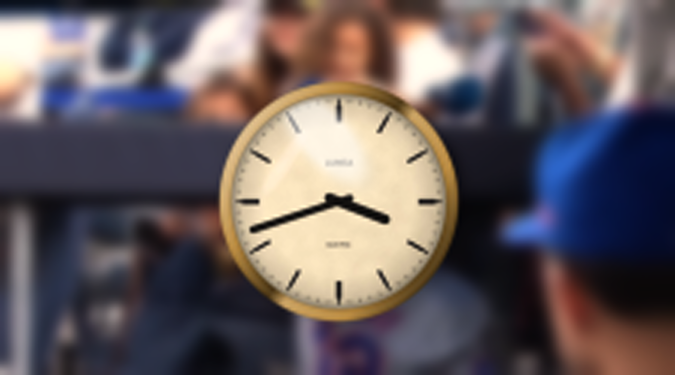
3.42
